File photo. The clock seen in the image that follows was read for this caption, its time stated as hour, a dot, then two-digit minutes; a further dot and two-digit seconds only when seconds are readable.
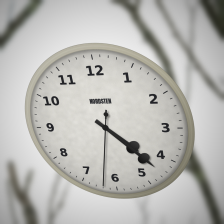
4.22.32
